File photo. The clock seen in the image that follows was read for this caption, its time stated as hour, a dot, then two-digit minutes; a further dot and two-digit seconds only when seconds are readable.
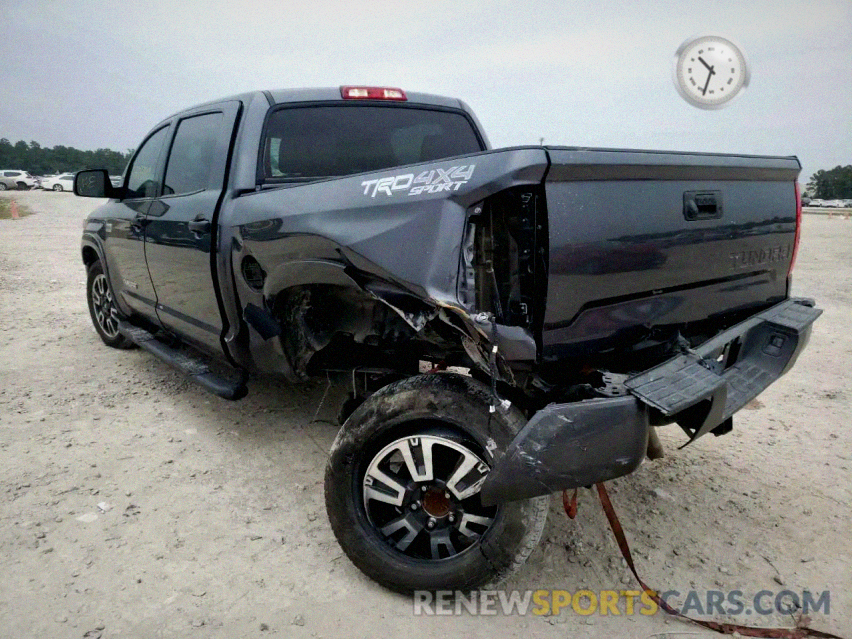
10.33
